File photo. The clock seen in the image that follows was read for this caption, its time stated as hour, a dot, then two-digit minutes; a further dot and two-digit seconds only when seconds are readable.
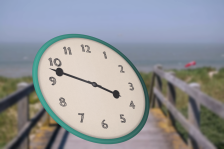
3.48
